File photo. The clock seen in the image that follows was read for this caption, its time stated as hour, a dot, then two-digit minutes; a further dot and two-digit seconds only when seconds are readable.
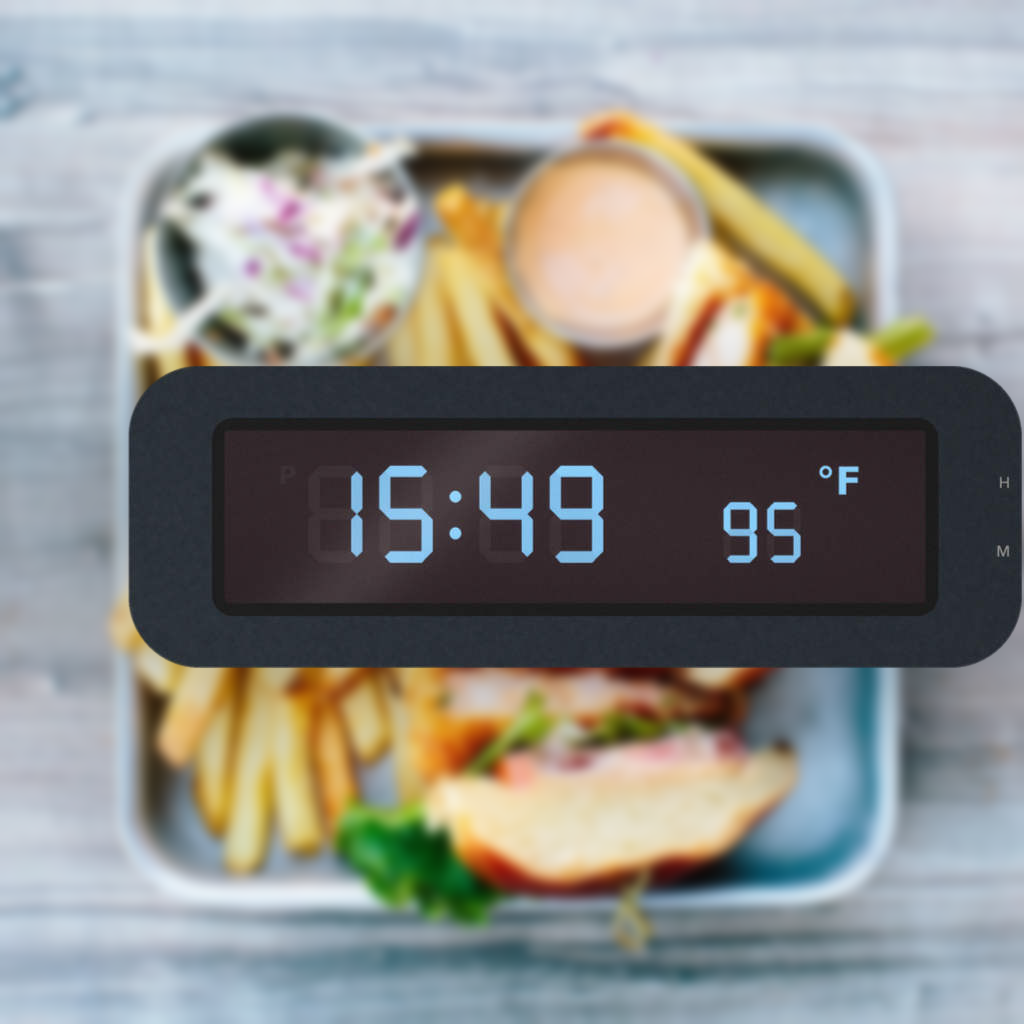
15.49
